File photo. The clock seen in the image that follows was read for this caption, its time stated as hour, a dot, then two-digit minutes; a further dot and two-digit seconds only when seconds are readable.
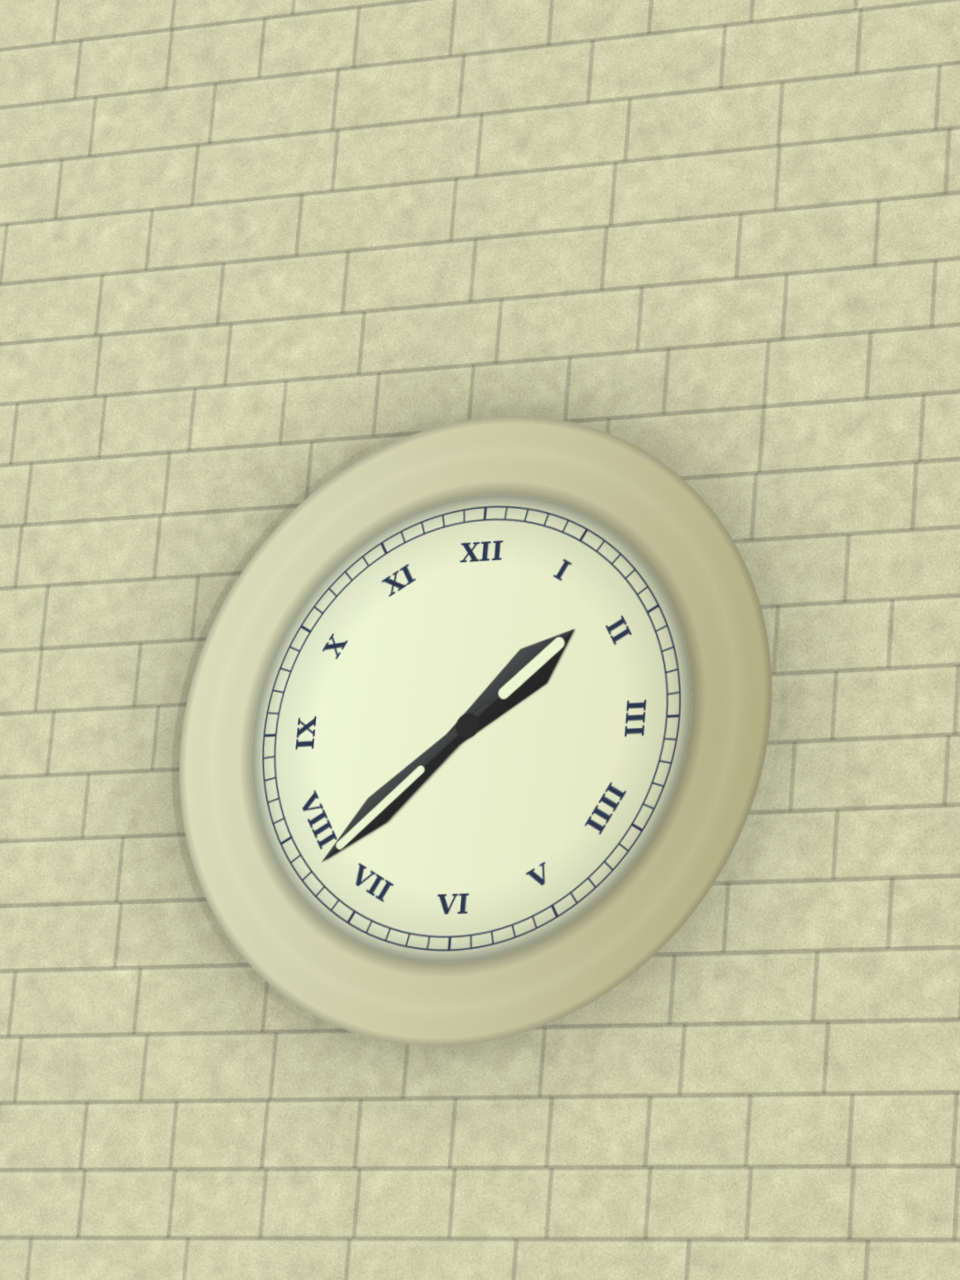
1.38
